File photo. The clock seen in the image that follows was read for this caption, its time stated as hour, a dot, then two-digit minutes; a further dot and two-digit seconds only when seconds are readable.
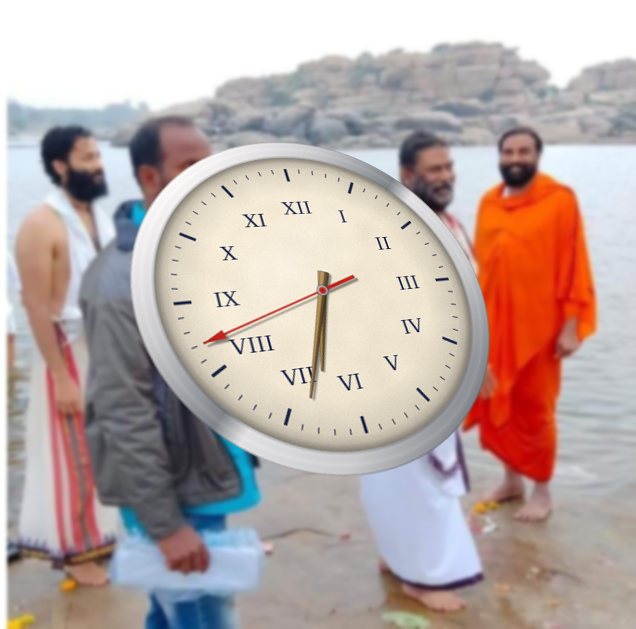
6.33.42
